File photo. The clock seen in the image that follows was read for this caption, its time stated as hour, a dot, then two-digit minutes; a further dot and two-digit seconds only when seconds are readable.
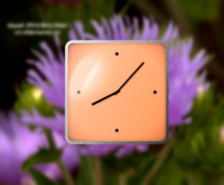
8.07
